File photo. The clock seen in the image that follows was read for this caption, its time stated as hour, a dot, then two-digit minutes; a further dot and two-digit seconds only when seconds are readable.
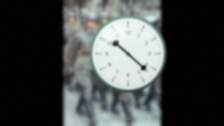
10.22
